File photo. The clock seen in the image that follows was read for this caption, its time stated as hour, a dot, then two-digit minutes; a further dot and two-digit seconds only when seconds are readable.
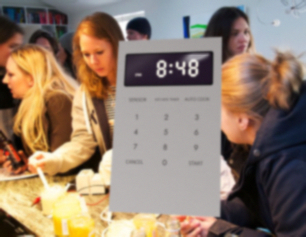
8.48
